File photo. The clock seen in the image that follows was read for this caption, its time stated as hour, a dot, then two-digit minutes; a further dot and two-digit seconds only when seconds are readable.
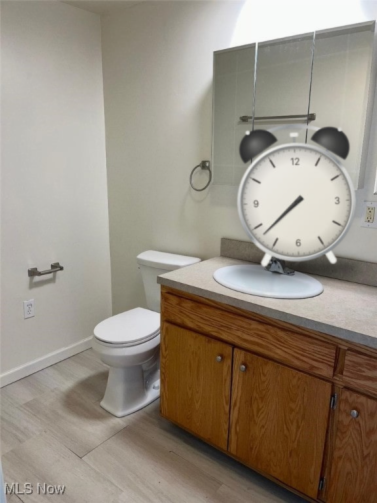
7.38
